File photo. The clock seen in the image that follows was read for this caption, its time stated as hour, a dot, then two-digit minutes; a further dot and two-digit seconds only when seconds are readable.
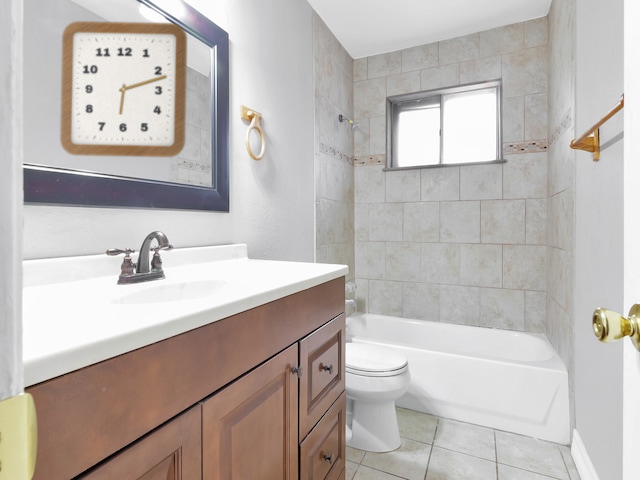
6.12
